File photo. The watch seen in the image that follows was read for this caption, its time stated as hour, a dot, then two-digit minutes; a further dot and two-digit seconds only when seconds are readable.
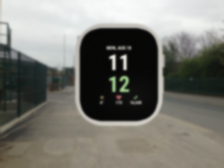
11.12
